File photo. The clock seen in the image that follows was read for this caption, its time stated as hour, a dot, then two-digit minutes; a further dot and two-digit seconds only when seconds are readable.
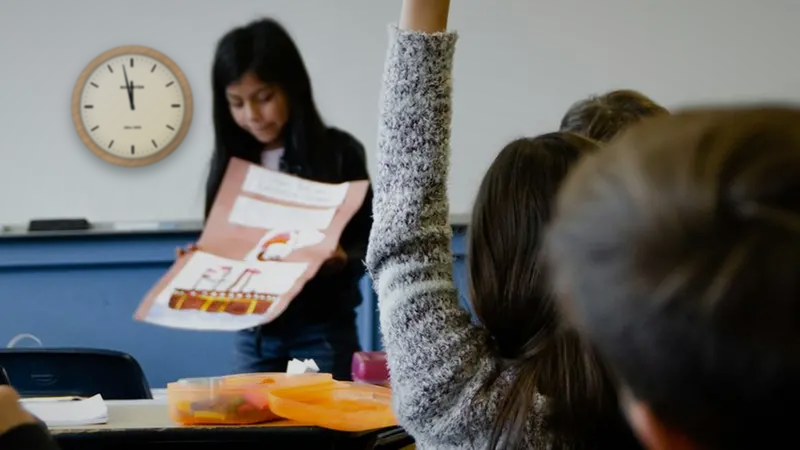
11.58
